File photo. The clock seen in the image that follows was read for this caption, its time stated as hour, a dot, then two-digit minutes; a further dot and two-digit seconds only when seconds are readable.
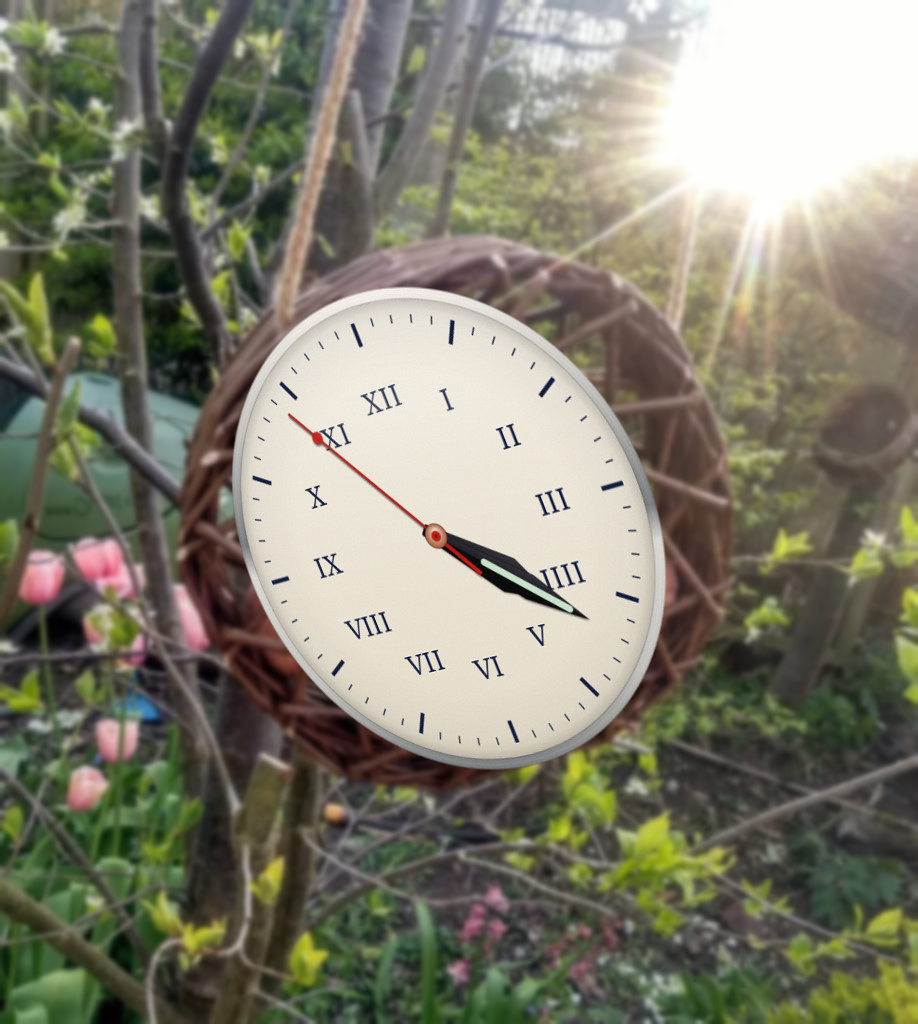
4.21.54
